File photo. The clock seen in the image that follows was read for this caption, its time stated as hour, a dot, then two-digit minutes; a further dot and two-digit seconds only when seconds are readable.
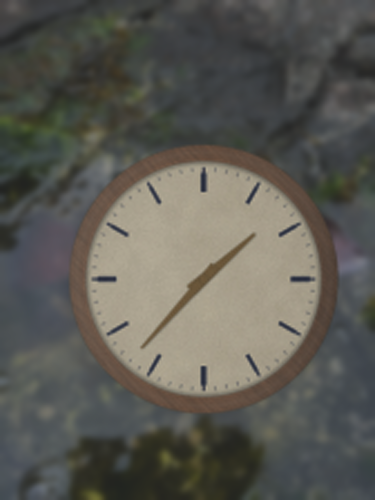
1.37
